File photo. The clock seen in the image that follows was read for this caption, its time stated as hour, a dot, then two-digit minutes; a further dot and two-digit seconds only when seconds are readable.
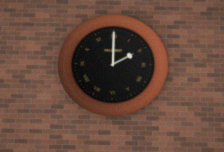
2.00
